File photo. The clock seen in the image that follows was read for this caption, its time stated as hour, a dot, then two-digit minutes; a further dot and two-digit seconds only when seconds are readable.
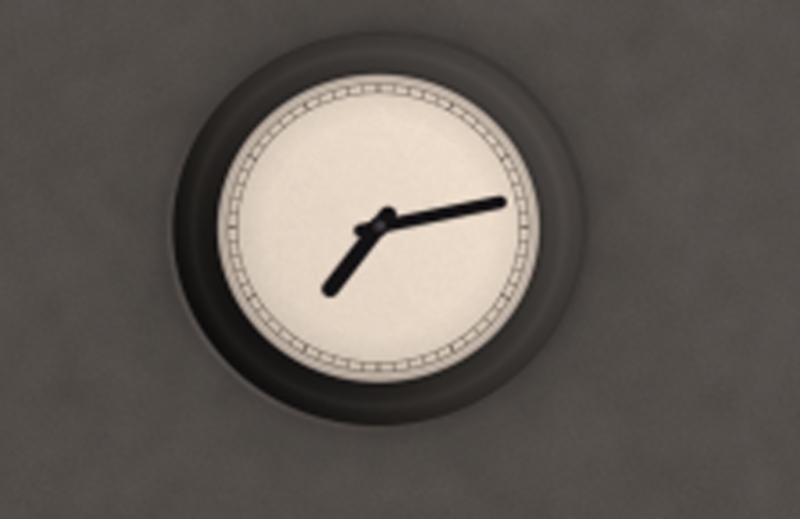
7.13
